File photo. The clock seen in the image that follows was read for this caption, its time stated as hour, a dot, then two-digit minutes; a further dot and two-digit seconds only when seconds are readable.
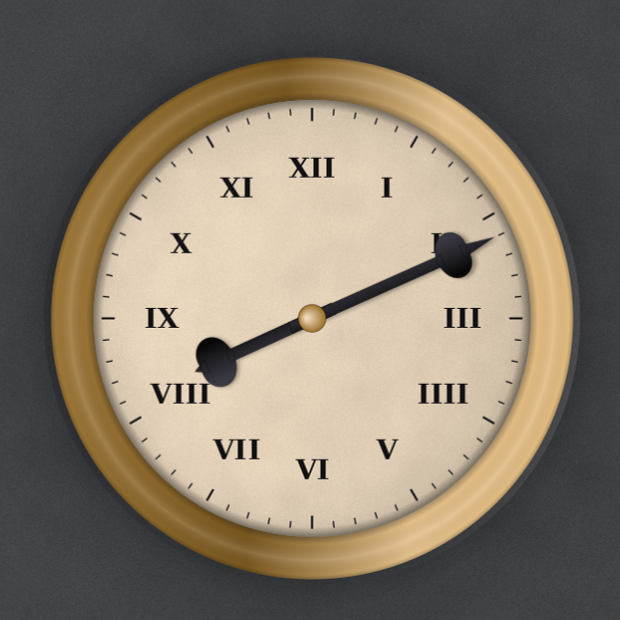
8.11
